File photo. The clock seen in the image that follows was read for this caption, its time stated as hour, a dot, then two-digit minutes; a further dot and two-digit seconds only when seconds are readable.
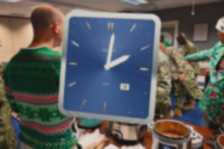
2.01
